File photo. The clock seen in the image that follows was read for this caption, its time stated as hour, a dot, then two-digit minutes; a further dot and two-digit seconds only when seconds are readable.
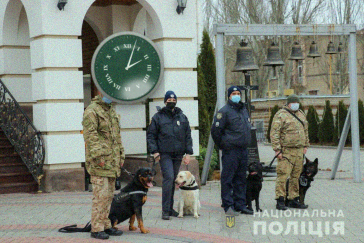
2.03
